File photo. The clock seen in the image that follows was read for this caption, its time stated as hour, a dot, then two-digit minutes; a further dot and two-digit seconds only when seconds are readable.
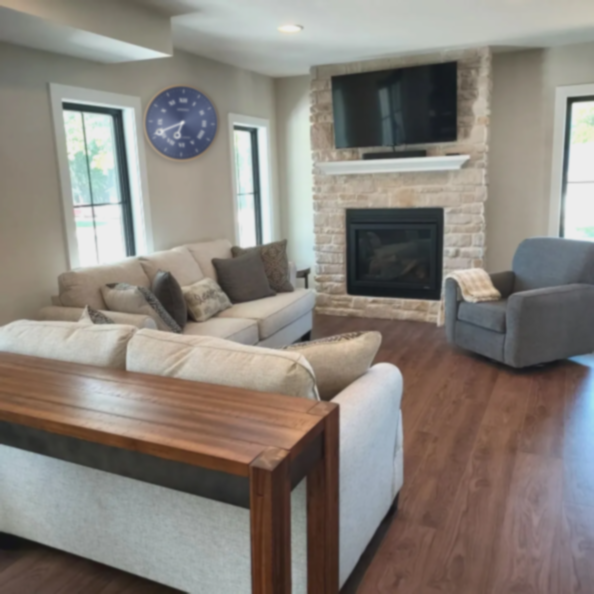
6.41
